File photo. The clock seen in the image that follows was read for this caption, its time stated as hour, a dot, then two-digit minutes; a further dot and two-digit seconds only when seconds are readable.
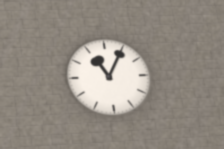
11.05
